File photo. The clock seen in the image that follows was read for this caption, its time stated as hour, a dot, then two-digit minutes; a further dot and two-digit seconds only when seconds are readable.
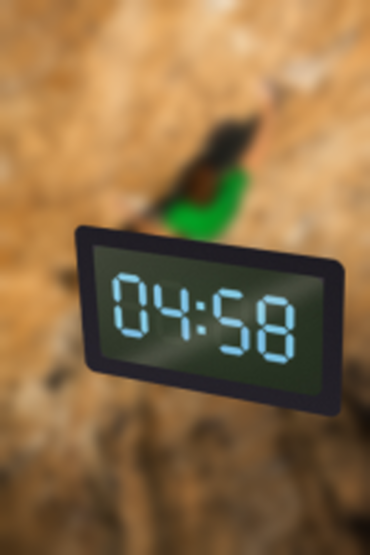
4.58
